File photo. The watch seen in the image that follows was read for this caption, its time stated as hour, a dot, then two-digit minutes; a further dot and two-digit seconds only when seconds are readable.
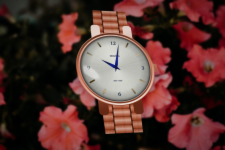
10.02
